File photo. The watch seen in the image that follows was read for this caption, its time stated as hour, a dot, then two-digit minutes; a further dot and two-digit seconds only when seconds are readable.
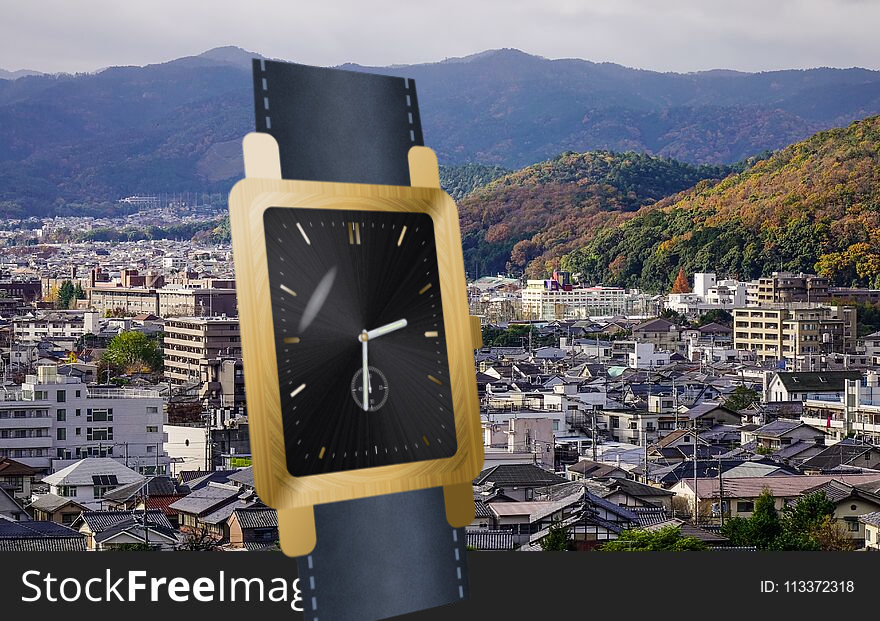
2.31
